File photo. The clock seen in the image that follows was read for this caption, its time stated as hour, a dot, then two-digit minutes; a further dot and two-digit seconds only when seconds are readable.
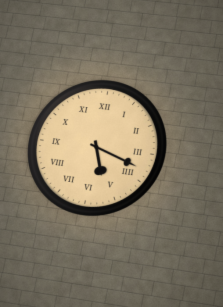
5.18
